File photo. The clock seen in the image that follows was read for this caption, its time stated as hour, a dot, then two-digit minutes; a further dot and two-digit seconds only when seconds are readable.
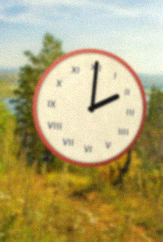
2.00
